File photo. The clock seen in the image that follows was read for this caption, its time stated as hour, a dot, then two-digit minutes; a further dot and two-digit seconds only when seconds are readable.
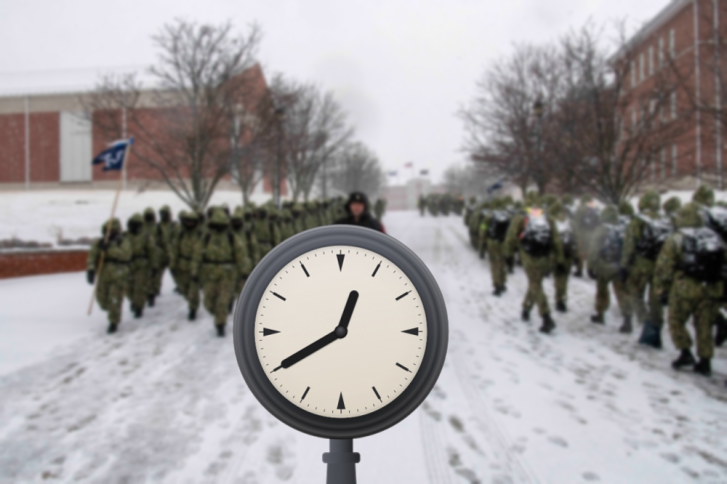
12.40
